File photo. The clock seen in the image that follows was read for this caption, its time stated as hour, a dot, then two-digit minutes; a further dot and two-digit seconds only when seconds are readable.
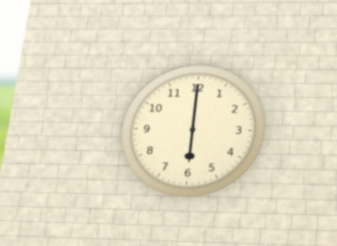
6.00
